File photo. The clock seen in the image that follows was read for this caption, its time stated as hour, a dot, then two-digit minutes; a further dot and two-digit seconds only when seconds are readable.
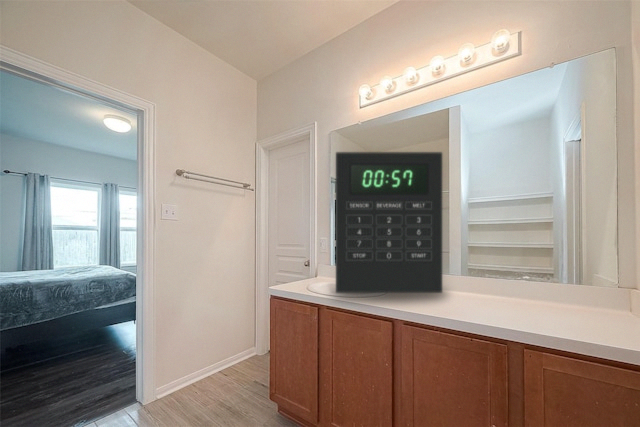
0.57
